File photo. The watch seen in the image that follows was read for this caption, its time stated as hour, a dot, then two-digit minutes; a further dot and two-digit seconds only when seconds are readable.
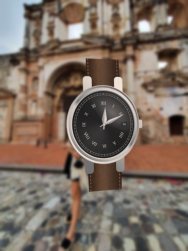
12.11
